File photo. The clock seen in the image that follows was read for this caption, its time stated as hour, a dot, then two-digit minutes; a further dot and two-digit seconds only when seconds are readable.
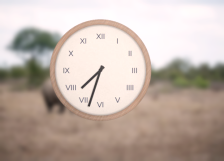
7.33
